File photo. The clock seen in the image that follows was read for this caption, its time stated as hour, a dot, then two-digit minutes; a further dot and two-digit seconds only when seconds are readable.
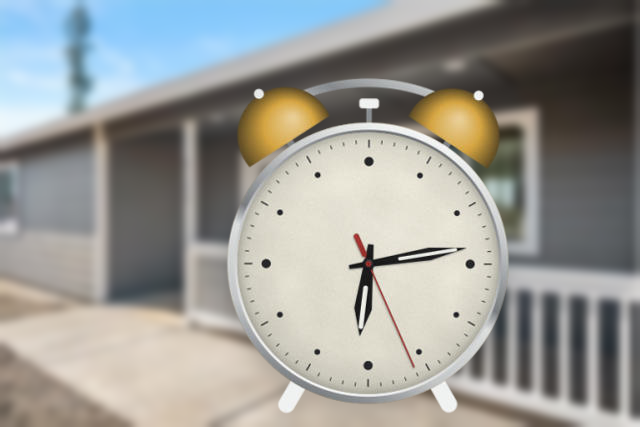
6.13.26
